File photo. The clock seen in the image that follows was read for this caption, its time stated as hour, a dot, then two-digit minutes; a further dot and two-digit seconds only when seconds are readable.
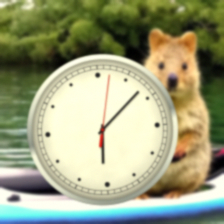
6.08.02
